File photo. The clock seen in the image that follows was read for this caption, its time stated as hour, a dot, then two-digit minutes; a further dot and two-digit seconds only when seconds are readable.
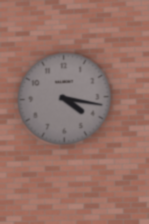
4.17
